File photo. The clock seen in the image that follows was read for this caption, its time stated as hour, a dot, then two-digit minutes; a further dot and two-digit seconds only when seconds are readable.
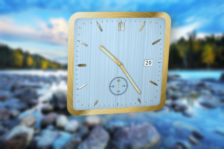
10.24
